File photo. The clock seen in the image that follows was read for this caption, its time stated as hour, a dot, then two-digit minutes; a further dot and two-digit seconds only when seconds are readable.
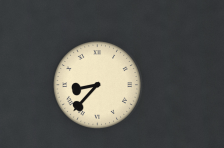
8.37
